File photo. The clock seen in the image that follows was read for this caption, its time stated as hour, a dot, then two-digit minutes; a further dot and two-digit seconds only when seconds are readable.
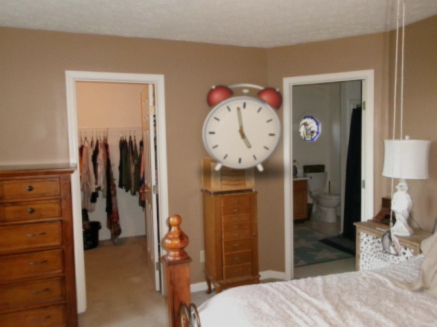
4.58
